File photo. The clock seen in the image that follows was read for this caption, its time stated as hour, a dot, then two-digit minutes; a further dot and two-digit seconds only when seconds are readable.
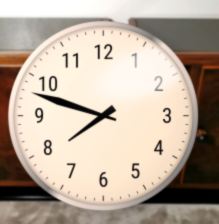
7.48
